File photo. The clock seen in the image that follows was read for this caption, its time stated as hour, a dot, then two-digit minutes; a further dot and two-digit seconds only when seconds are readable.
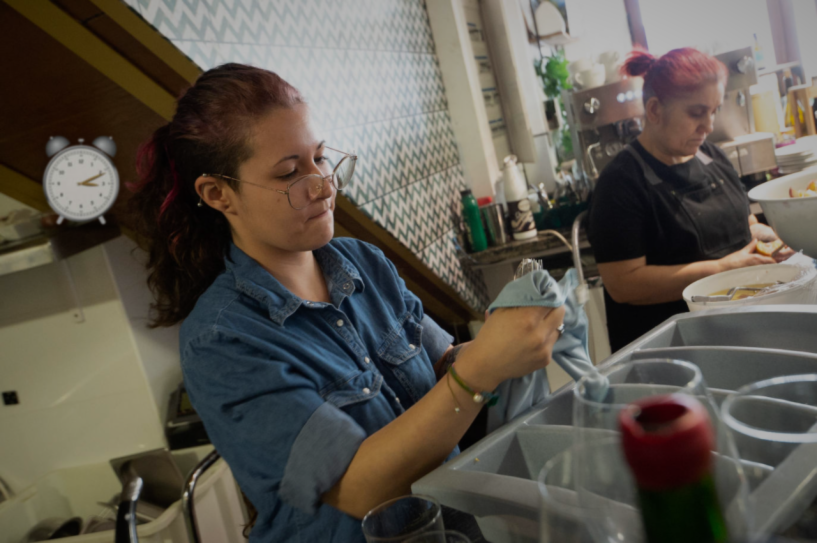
3.11
